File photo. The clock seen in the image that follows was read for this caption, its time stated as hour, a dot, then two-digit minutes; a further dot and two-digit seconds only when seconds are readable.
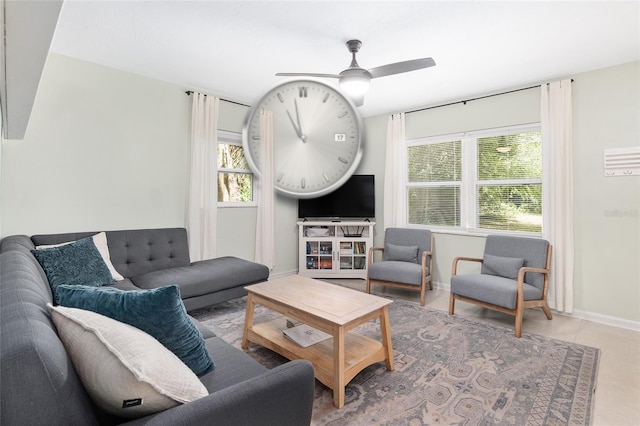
10.58
